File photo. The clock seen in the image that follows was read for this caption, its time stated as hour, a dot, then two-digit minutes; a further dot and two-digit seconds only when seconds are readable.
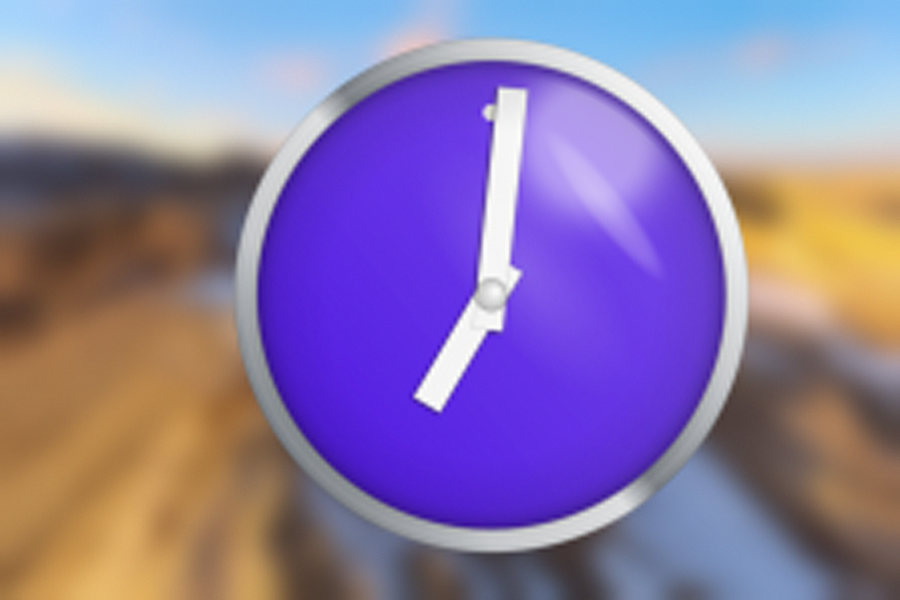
7.01
